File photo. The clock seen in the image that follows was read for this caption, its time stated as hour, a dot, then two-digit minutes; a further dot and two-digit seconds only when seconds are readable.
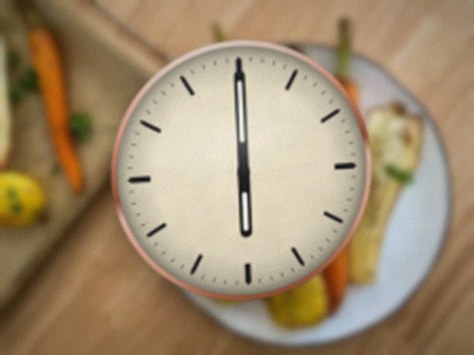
6.00
